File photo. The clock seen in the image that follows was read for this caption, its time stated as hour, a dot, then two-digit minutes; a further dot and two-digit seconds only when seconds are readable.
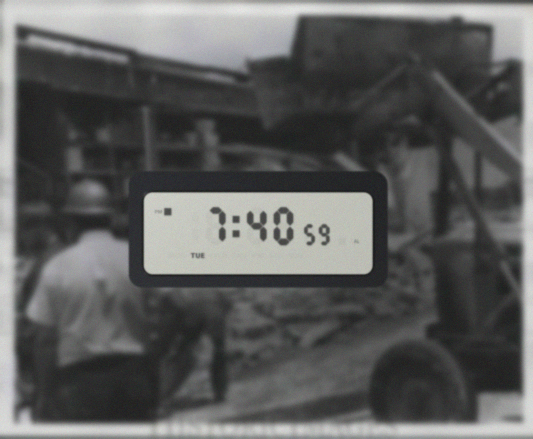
7.40.59
